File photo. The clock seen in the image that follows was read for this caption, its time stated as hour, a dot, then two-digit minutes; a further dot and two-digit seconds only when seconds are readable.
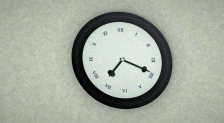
7.19
